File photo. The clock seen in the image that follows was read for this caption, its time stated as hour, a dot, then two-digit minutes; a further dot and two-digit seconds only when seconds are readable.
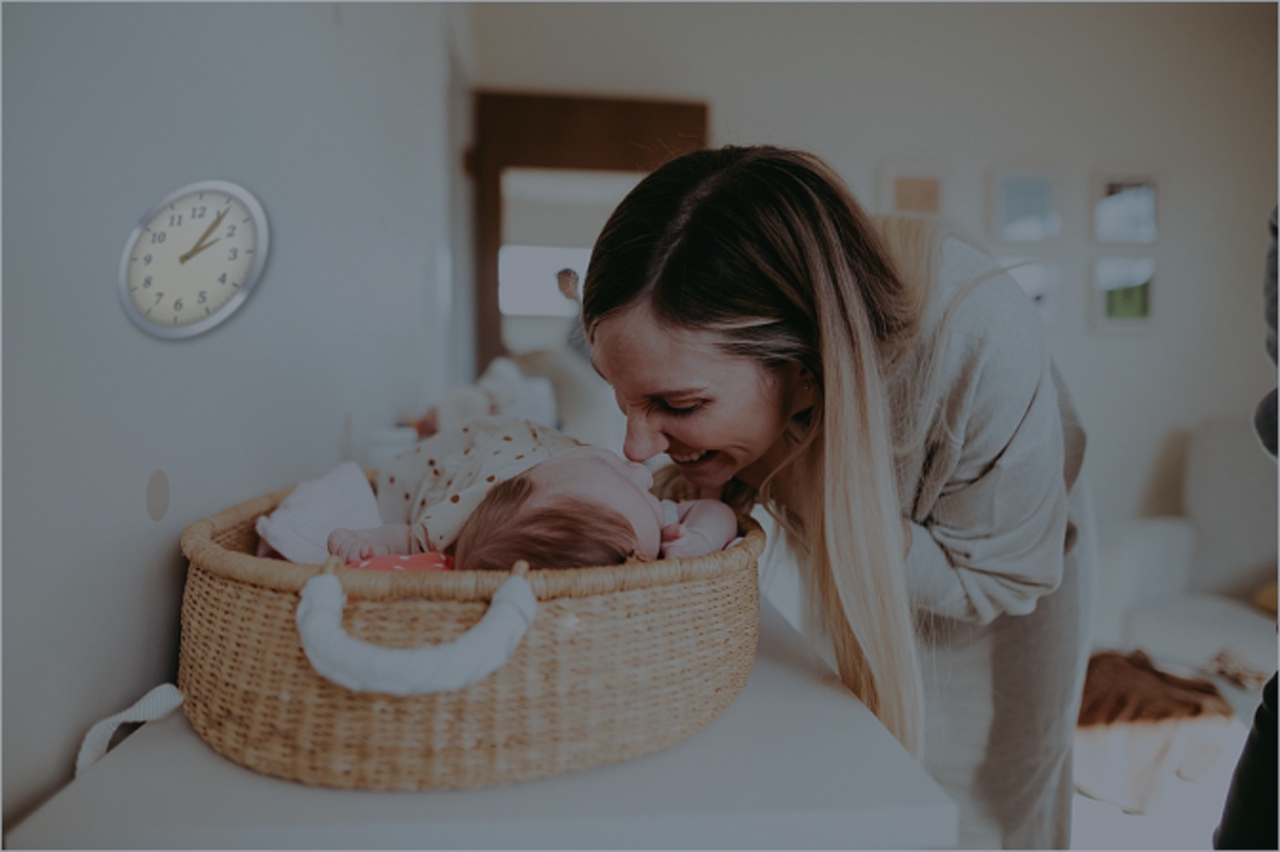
2.06
